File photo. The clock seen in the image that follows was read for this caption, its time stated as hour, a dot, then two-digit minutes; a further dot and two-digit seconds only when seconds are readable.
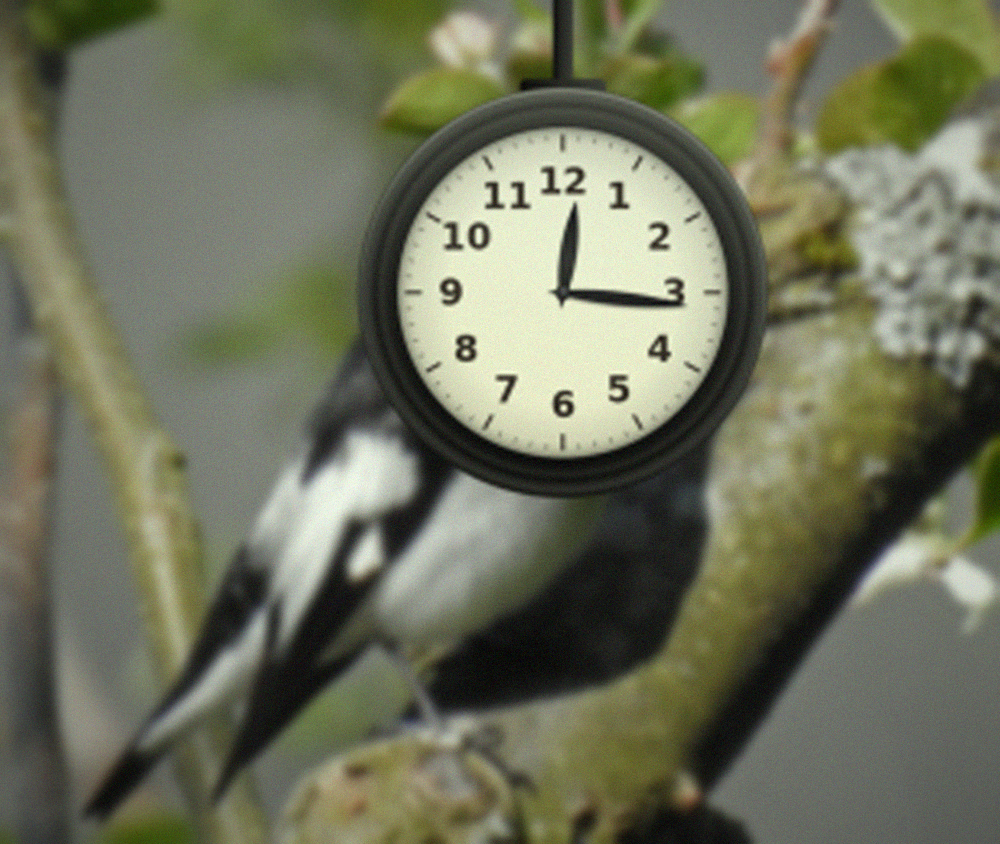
12.16
